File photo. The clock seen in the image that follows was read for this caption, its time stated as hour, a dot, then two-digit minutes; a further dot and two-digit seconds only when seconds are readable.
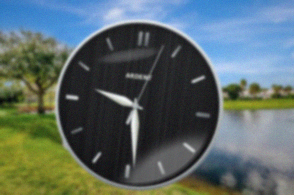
9.29.03
